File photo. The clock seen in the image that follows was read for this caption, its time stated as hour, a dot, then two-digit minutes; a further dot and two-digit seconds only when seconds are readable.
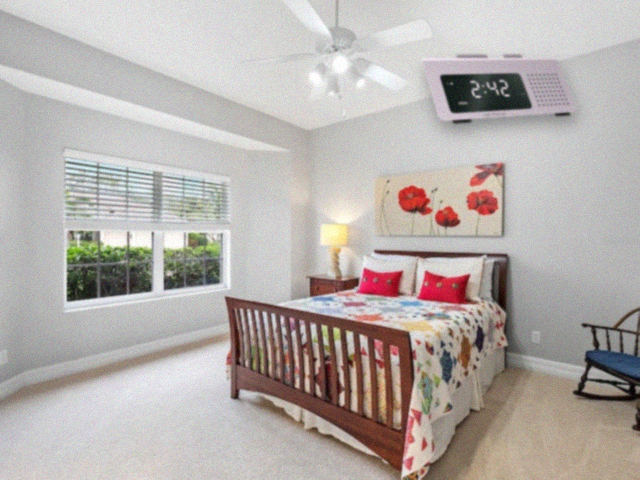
2.42
